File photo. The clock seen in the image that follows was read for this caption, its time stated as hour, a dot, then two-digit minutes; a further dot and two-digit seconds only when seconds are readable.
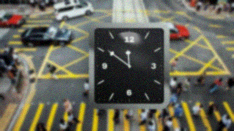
11.51
